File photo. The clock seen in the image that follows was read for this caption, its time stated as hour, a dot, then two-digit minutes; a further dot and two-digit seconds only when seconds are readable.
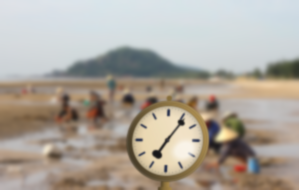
7.06
